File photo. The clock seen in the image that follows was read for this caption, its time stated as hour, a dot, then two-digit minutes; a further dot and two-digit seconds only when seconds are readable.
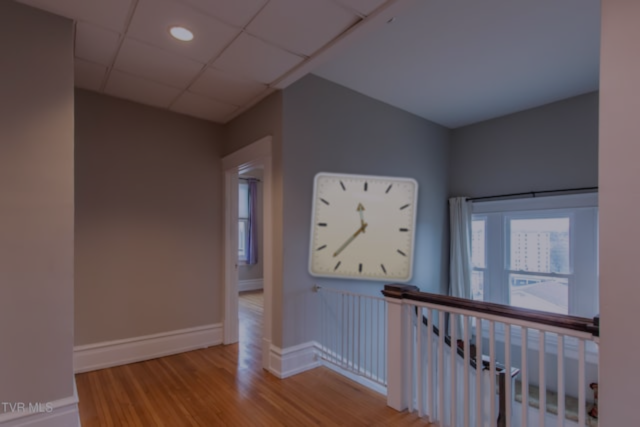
11.37
